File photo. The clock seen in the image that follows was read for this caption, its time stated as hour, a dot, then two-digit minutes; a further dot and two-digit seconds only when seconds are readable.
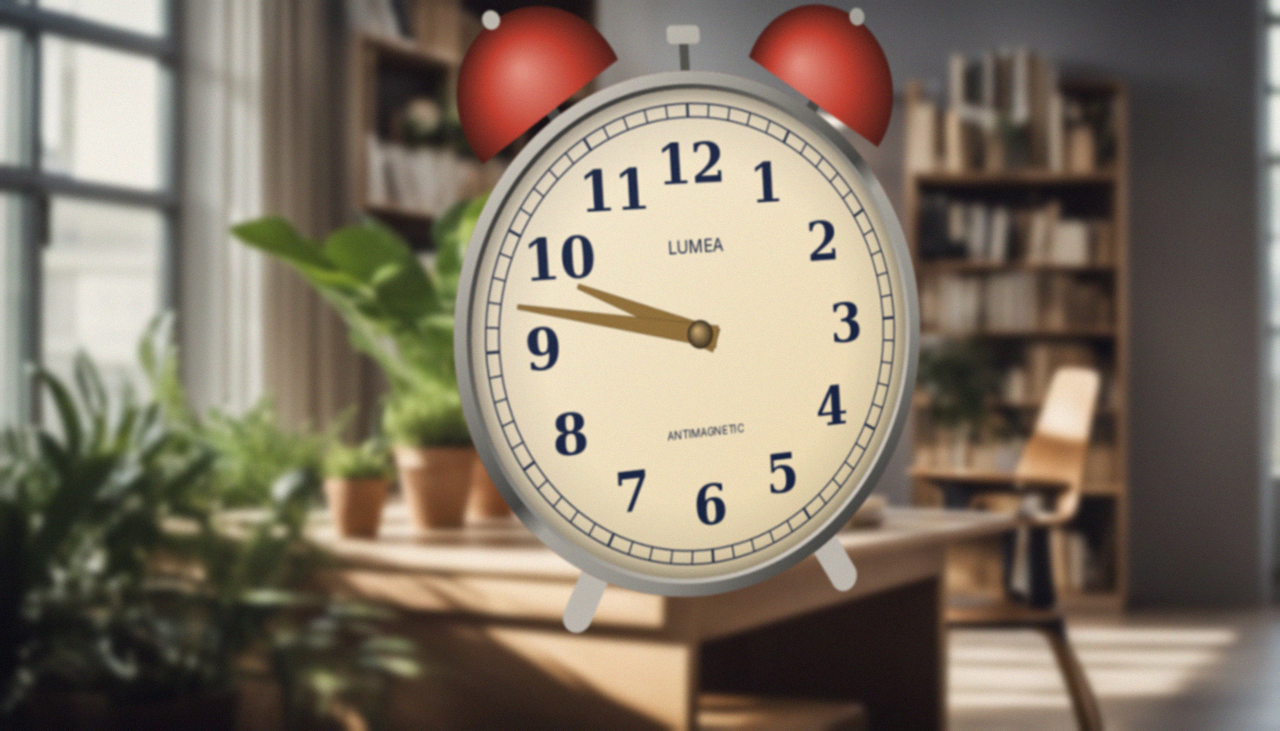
9.47
